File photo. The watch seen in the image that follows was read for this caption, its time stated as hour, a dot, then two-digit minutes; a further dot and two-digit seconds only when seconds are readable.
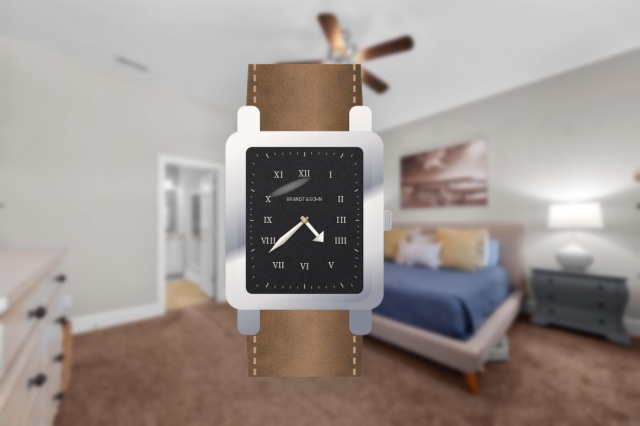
4.38
